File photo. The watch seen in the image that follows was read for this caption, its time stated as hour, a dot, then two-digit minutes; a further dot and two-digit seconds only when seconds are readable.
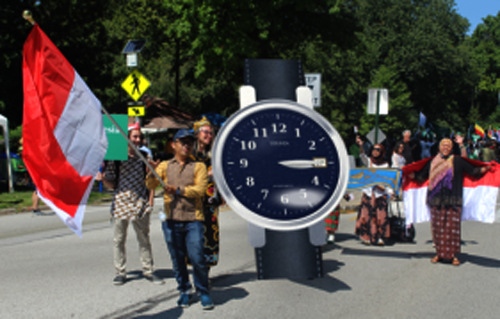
3.15
